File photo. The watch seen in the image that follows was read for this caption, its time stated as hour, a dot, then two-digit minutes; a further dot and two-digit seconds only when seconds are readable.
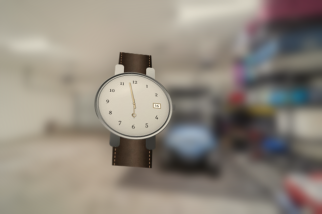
5.58
